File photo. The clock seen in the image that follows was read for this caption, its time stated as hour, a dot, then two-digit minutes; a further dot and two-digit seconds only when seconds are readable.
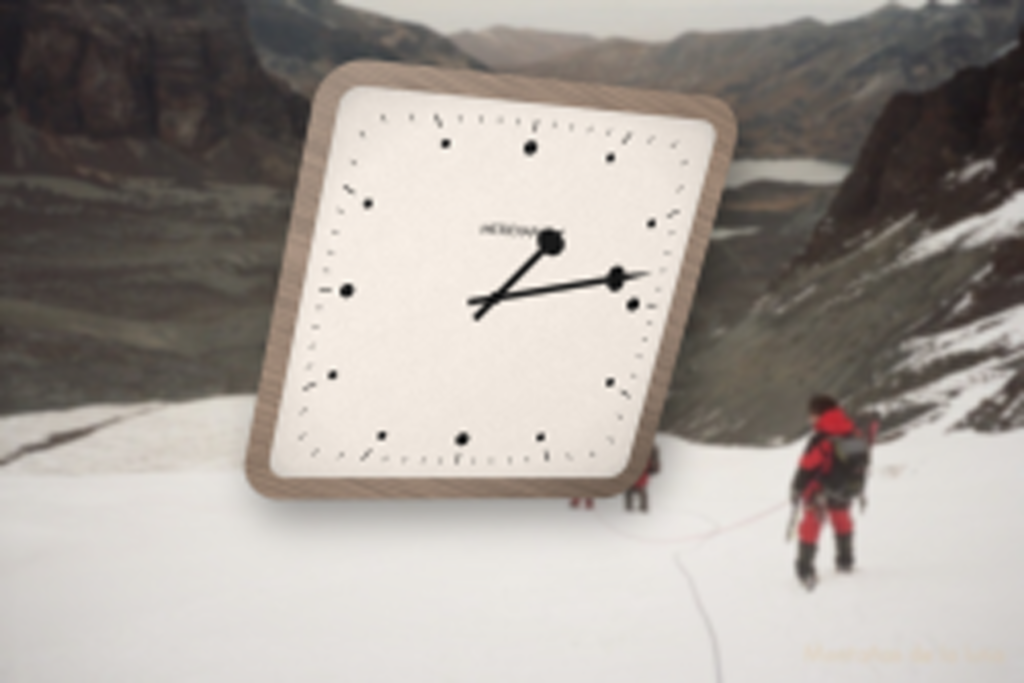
1.13
